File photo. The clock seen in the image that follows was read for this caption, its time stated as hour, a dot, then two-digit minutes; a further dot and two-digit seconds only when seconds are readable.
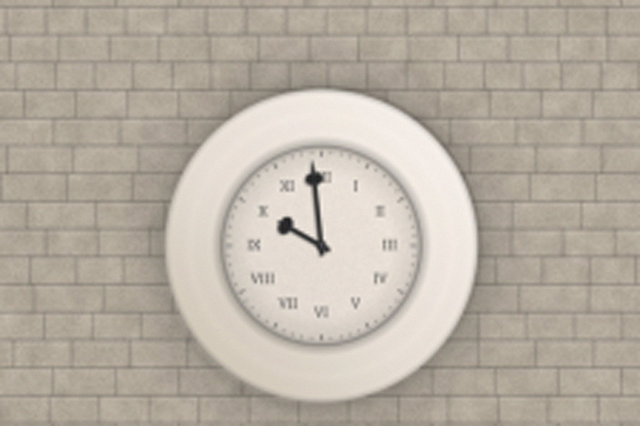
9.59
